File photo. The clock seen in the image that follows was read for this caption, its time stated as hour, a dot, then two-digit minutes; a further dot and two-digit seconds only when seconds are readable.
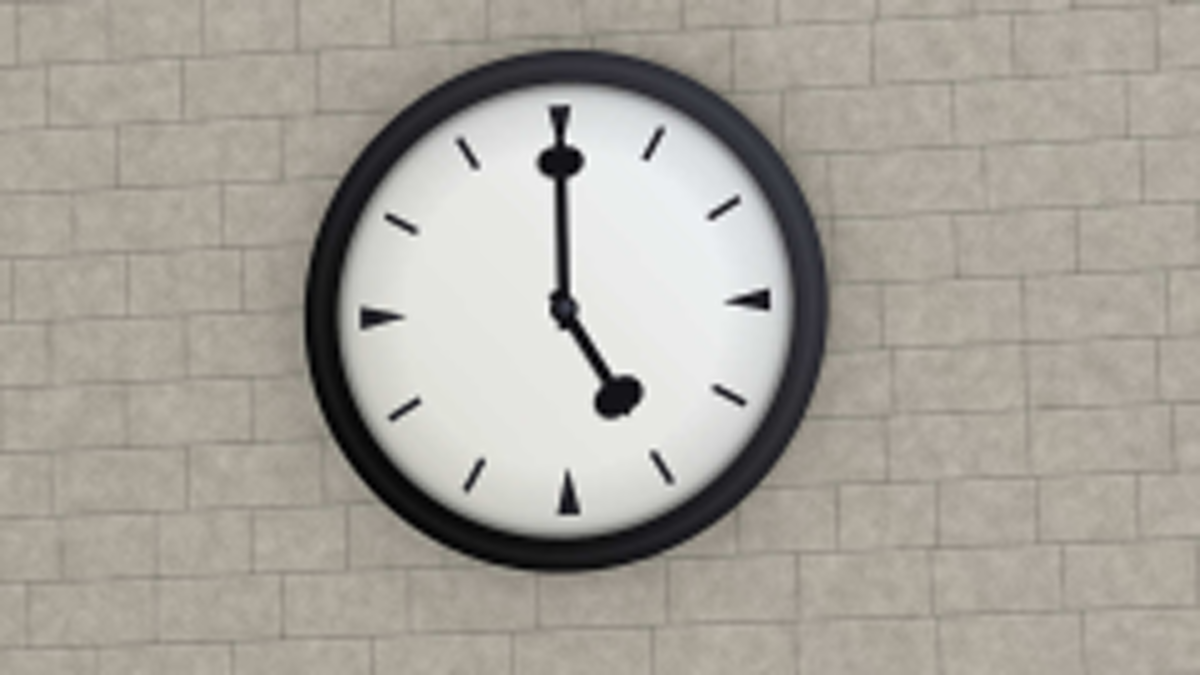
5.00
